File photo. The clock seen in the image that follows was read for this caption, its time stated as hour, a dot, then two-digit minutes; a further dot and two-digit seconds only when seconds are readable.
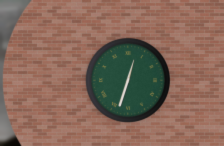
12.33
